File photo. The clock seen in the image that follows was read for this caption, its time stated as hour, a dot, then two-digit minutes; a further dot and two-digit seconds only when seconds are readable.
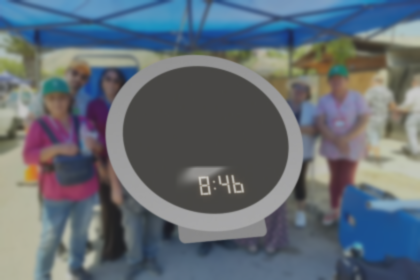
8.46
